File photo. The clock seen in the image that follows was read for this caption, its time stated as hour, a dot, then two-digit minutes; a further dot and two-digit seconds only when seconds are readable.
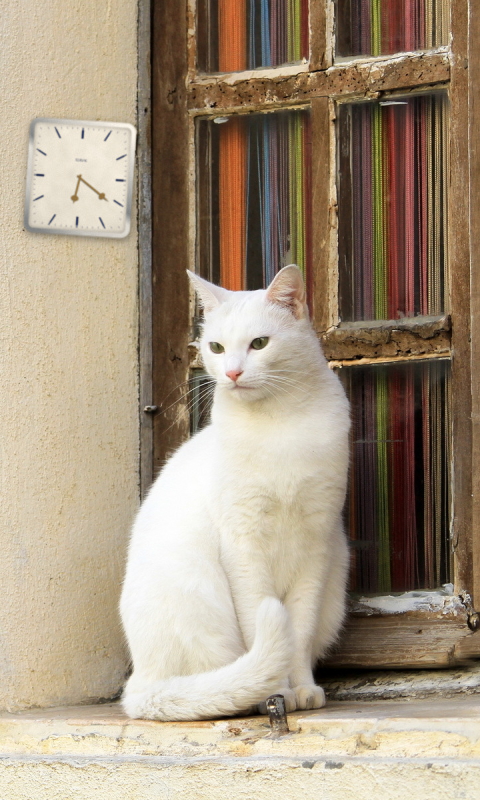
6.21
